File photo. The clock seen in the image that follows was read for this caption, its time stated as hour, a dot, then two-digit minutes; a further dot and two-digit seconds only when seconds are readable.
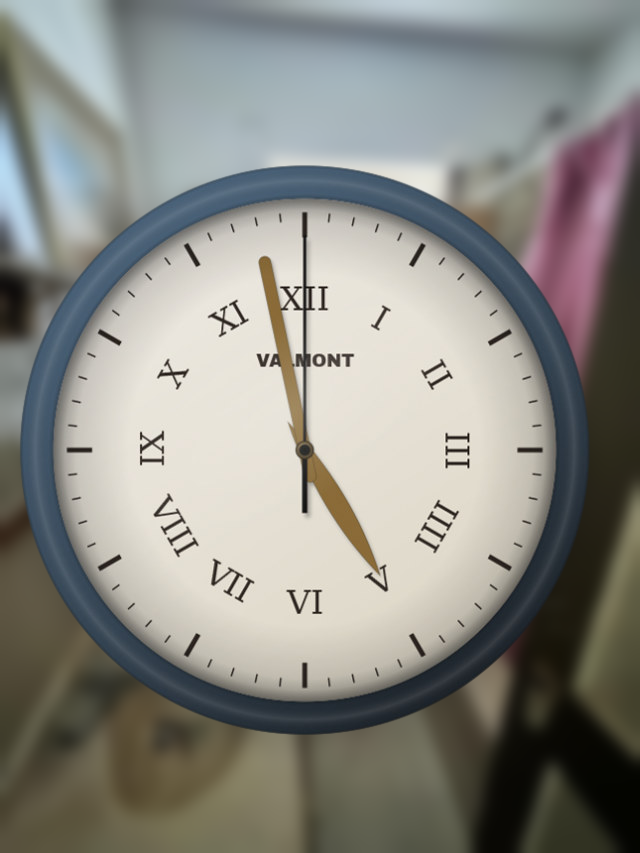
4.58.00
